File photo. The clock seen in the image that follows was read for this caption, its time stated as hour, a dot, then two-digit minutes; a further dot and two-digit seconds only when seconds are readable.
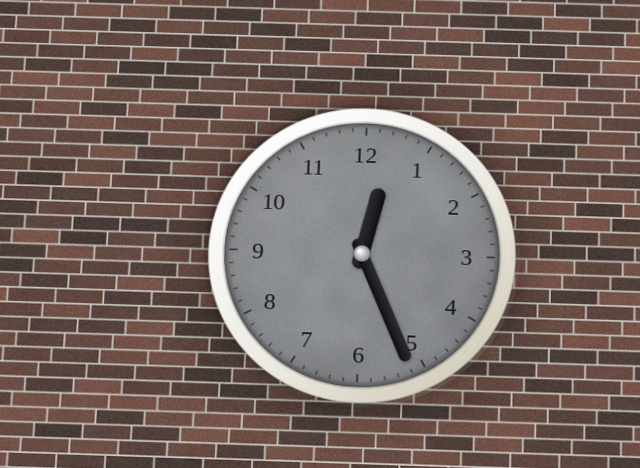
12.26
